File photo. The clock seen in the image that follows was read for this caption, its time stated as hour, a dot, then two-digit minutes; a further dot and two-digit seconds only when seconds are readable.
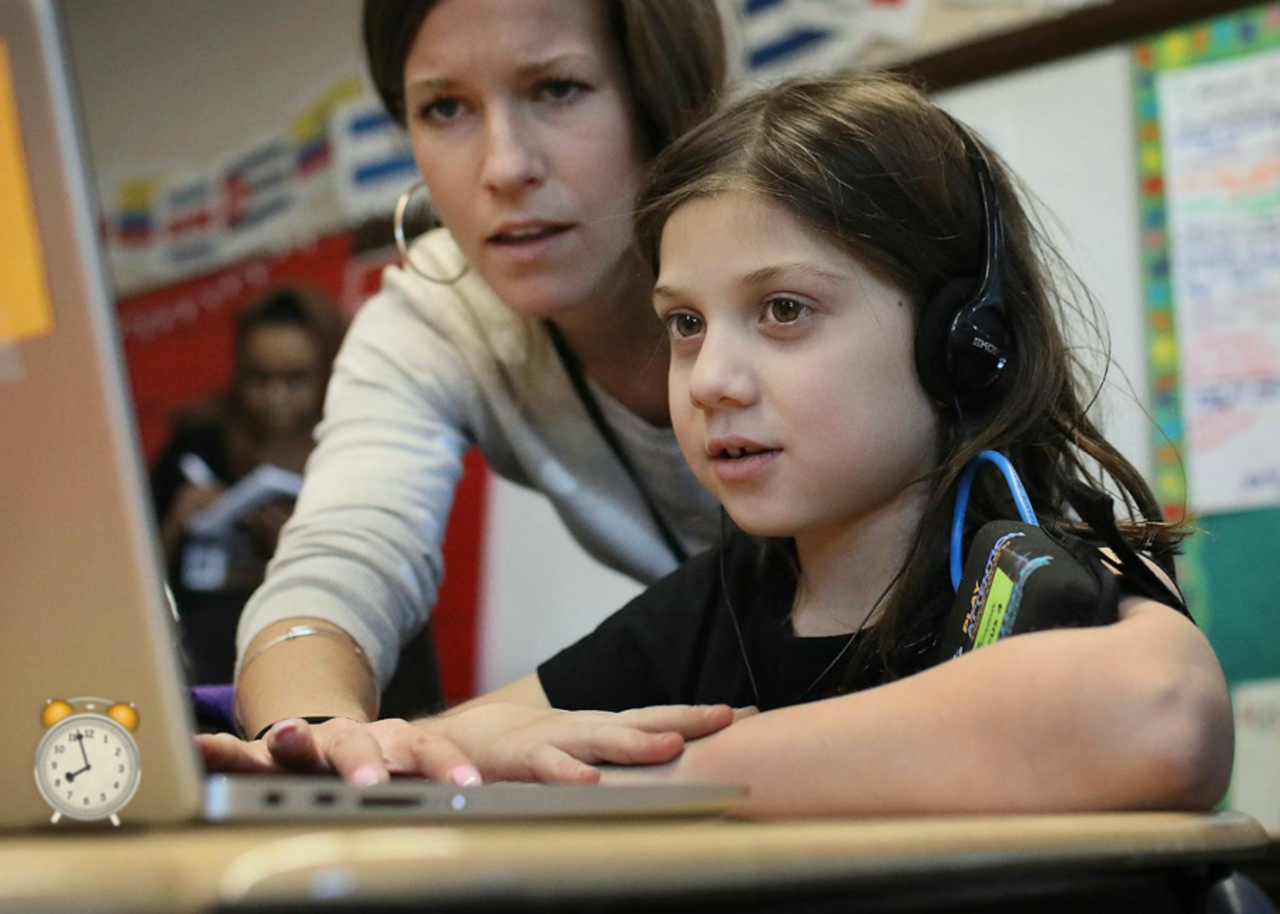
7.57
